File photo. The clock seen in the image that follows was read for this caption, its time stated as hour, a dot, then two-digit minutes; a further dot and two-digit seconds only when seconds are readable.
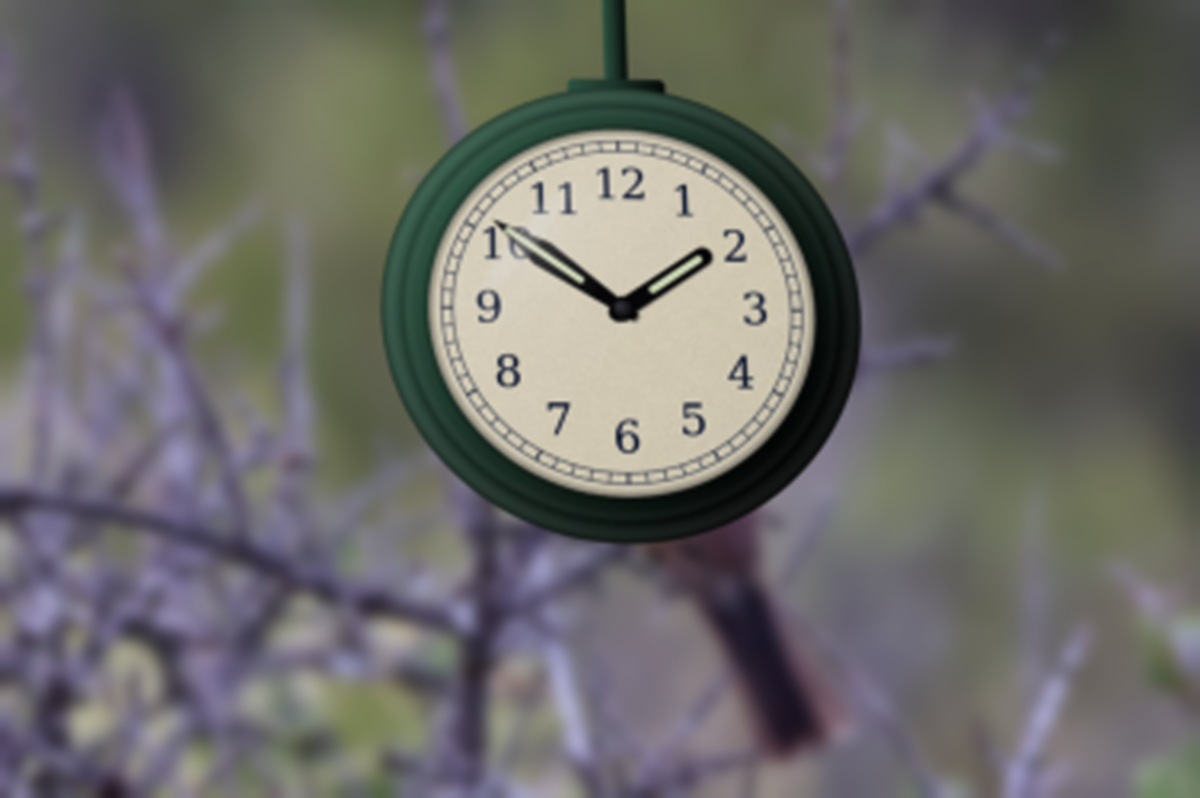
1.51
